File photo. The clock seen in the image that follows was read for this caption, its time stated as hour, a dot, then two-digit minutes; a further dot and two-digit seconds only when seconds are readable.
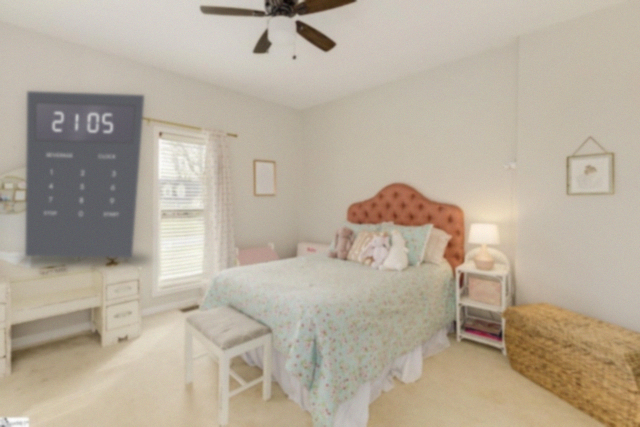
21.05
